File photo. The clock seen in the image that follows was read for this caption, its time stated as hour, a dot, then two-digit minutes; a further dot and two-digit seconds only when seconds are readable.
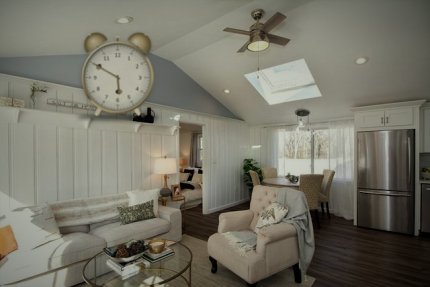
5.50
